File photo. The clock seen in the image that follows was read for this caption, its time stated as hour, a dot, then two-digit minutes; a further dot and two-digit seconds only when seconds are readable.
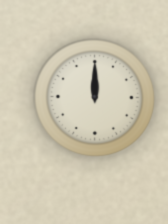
12.00
